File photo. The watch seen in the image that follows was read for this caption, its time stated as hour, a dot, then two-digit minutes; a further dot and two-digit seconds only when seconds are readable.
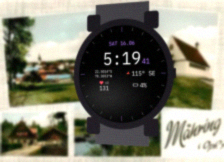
5.19
